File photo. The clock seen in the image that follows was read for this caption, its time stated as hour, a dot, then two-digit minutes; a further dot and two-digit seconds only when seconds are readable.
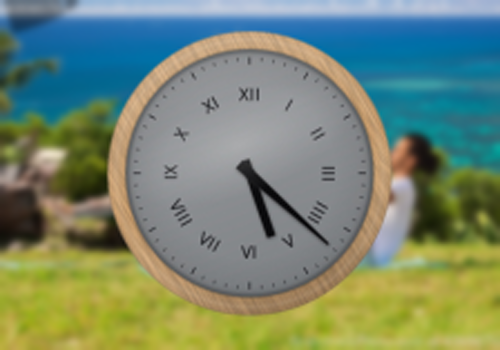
5.22
